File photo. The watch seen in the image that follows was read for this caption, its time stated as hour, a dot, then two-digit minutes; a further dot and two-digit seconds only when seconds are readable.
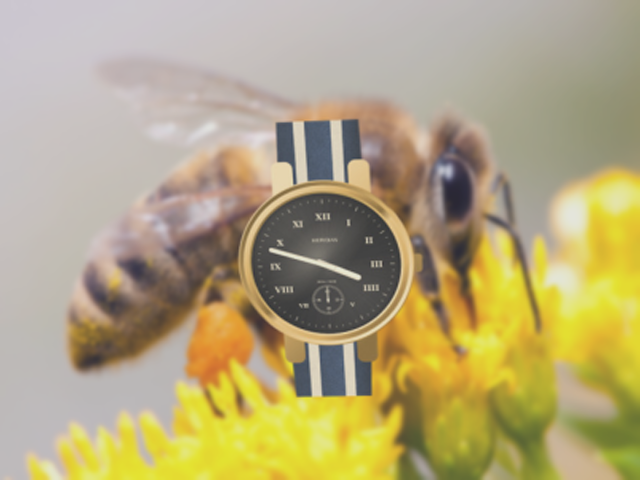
3.48
